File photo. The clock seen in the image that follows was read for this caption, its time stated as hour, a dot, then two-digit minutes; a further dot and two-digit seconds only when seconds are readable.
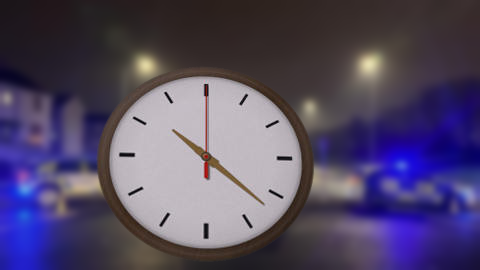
10.22.00
